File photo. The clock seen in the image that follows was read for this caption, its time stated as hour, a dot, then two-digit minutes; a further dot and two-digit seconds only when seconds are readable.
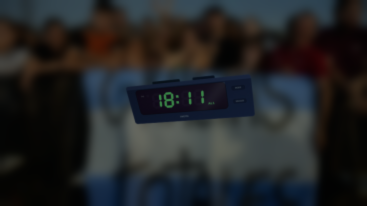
18.11
